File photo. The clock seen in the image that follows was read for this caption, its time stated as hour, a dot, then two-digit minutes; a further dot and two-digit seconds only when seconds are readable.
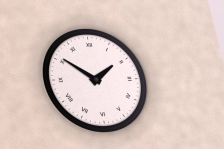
1.51
